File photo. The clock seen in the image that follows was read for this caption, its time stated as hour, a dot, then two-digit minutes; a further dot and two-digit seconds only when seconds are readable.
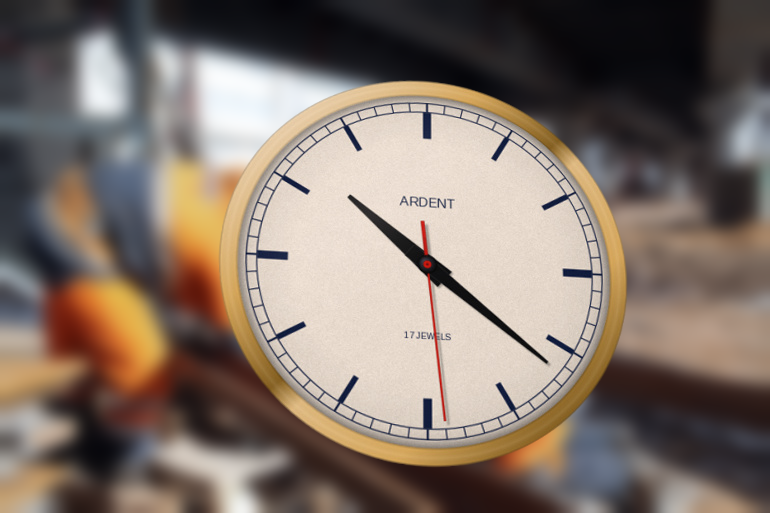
10.21.29
